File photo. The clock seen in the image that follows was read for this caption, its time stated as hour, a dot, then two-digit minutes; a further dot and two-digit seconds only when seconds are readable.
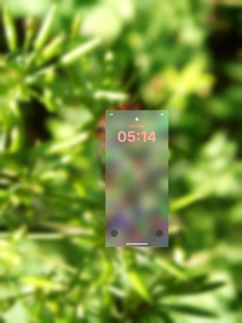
5.14
